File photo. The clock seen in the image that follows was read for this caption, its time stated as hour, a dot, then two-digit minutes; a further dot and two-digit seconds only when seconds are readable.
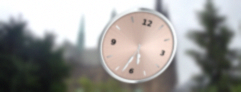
5.33
